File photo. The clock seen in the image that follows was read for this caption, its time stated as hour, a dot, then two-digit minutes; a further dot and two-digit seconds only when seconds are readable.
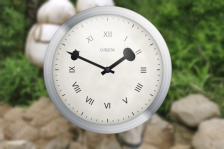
1.49
